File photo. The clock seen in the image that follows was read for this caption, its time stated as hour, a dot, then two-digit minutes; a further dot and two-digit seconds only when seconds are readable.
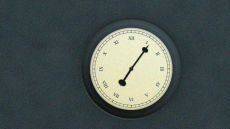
7.06
